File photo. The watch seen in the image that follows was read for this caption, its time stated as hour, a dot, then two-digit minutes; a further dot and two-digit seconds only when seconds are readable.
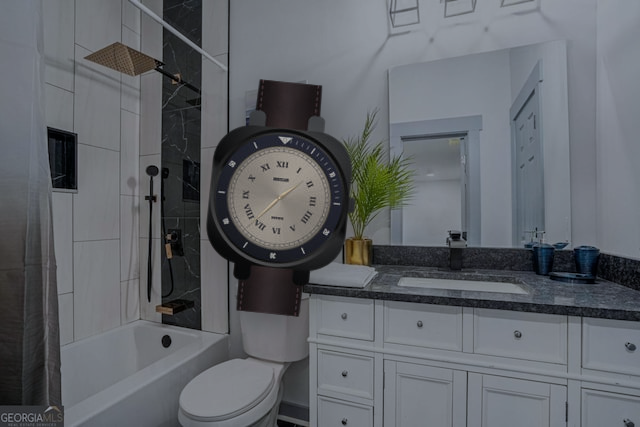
1.37
